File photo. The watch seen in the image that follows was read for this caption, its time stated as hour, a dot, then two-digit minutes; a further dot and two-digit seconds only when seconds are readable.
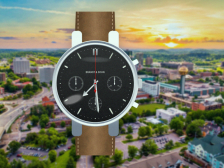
7.29
